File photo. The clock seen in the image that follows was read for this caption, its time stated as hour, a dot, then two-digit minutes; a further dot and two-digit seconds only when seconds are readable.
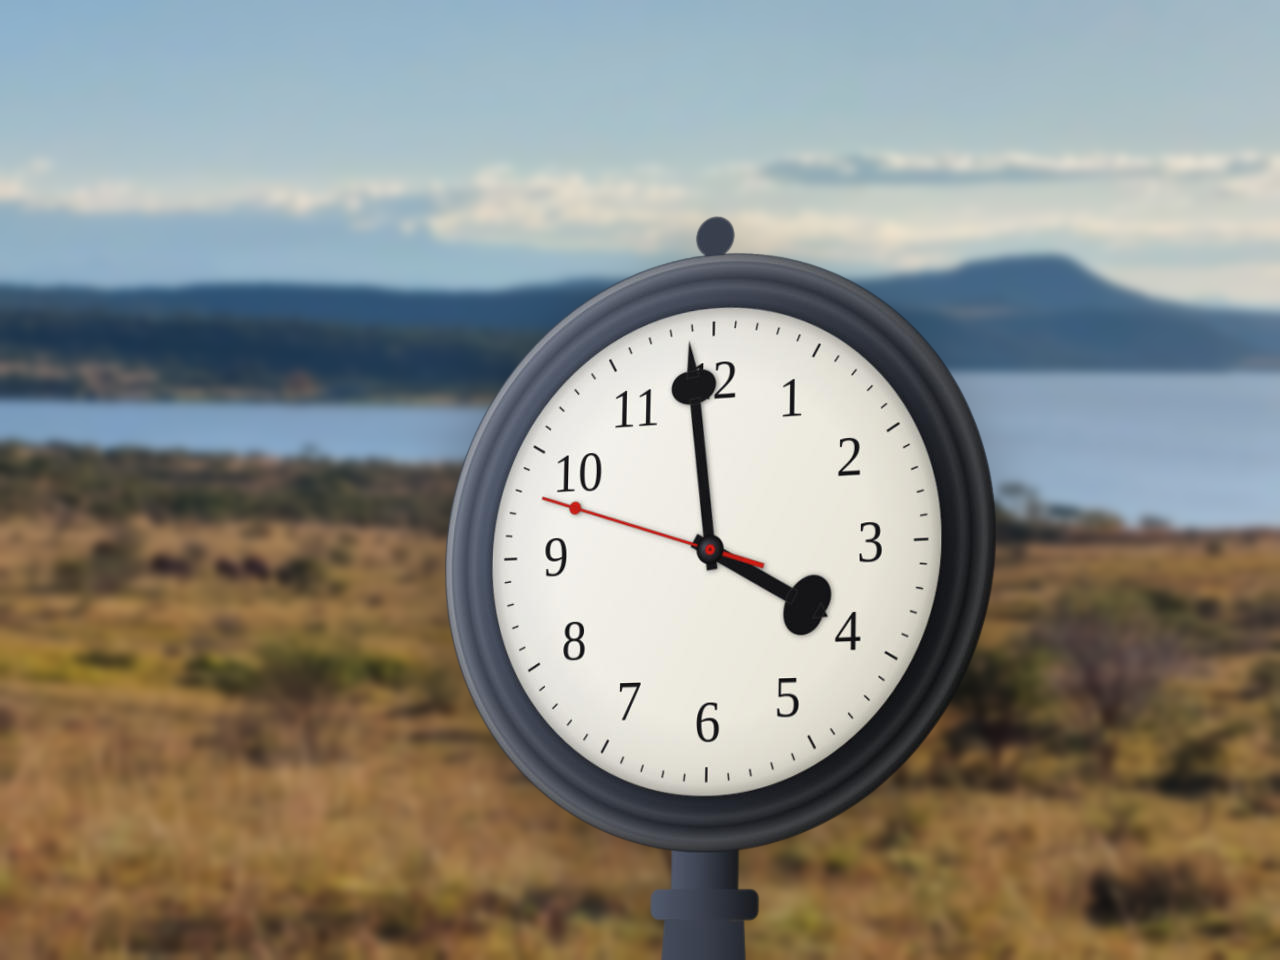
3.58.48
